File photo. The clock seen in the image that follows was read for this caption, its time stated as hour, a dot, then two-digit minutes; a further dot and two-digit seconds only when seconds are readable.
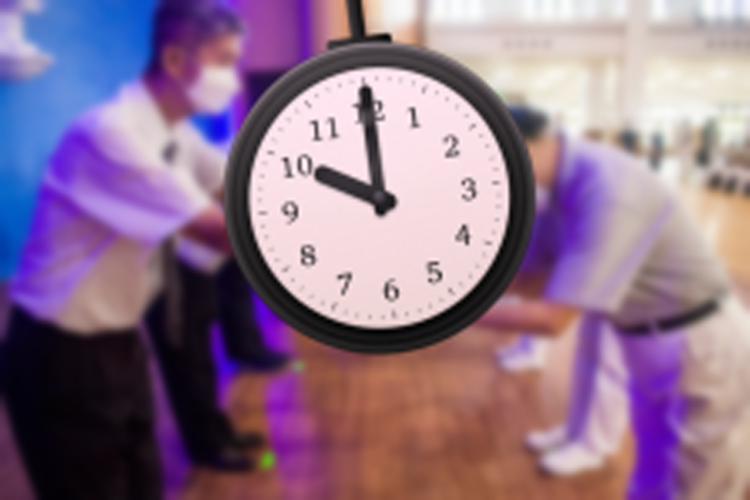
10.00
